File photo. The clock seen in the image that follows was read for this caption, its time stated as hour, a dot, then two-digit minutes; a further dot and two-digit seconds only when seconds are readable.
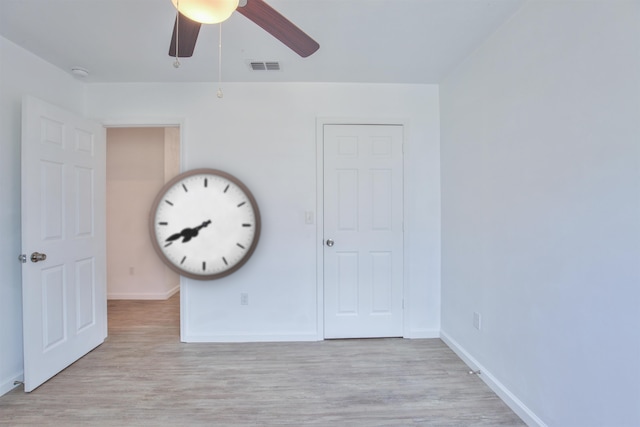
7.41
